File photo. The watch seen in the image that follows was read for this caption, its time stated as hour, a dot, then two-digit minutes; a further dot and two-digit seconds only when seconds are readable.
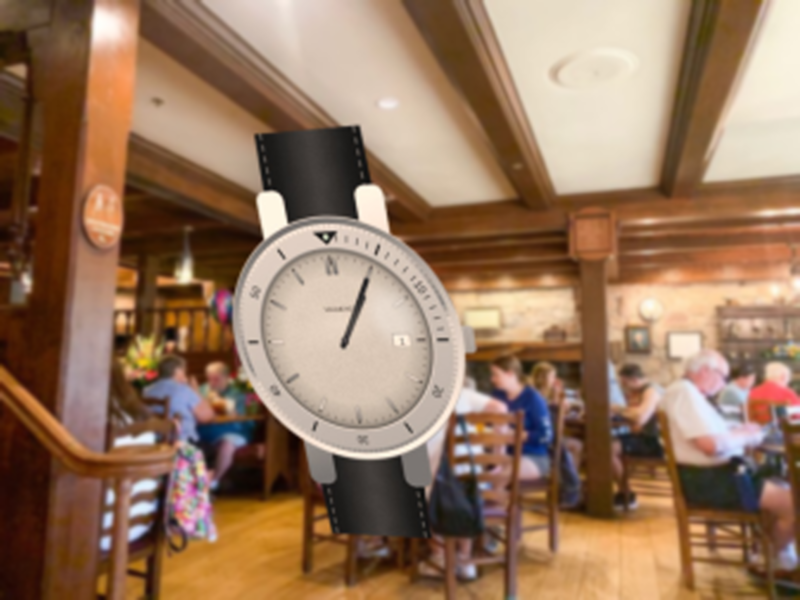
1.05
